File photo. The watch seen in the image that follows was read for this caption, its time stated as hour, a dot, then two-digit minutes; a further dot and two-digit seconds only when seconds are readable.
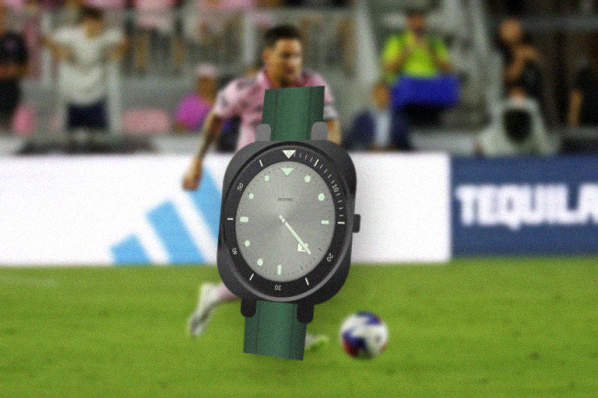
4.22
